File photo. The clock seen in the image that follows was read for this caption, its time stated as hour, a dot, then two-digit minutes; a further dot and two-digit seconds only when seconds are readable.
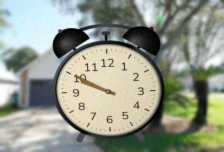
9.50
